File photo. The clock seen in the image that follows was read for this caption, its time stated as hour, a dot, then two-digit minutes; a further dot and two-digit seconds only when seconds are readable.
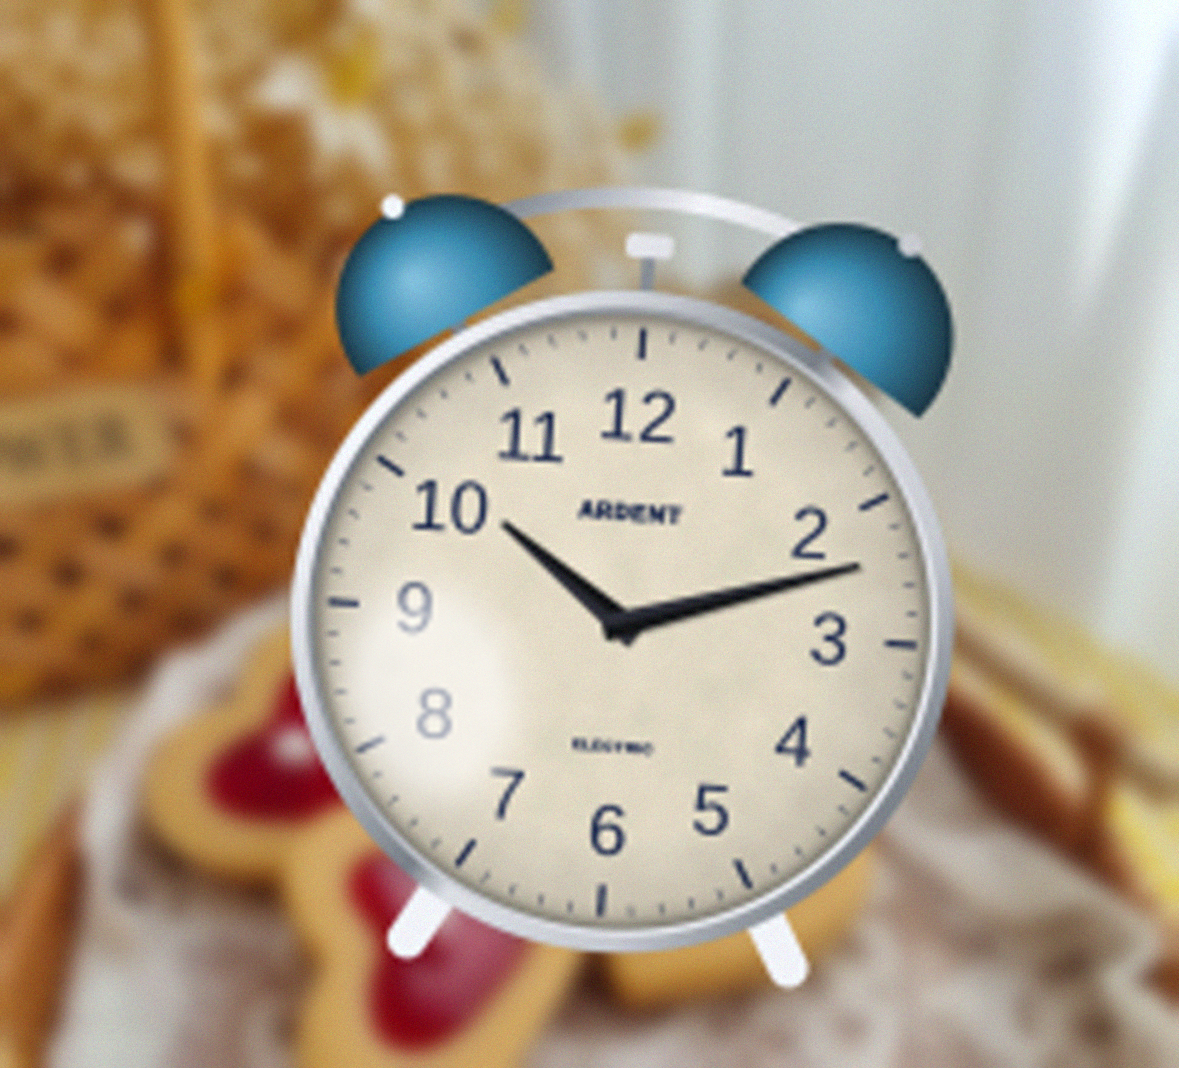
10.12
